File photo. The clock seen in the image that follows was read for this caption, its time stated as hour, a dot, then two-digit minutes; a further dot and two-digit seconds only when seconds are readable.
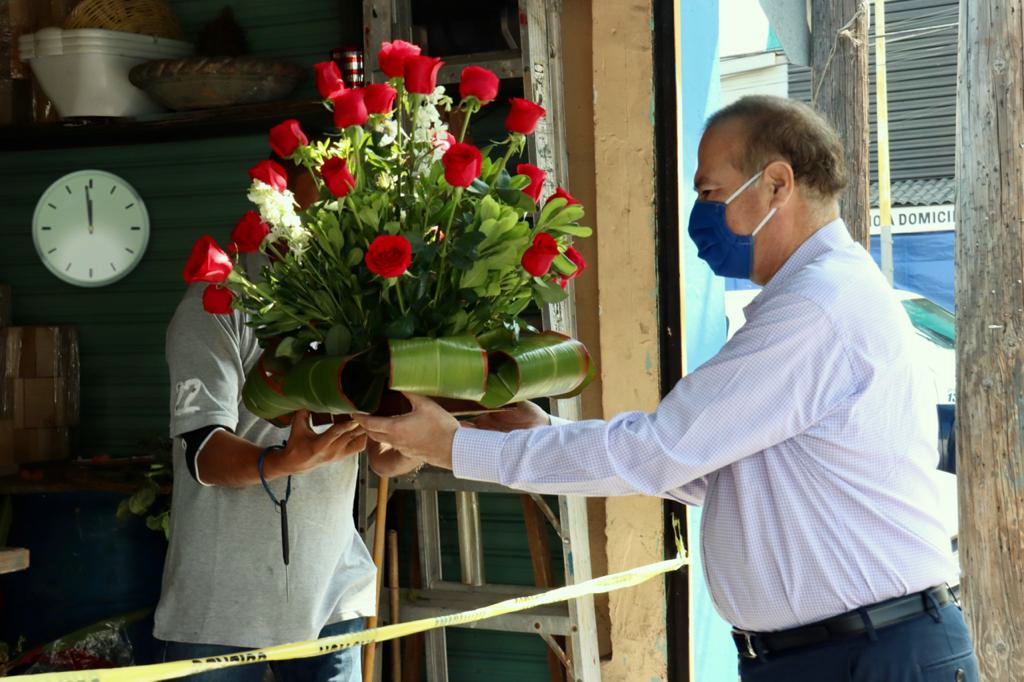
11.59
